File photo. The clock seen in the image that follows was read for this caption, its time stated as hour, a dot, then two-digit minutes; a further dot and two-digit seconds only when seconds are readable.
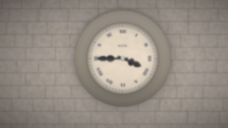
3.45
